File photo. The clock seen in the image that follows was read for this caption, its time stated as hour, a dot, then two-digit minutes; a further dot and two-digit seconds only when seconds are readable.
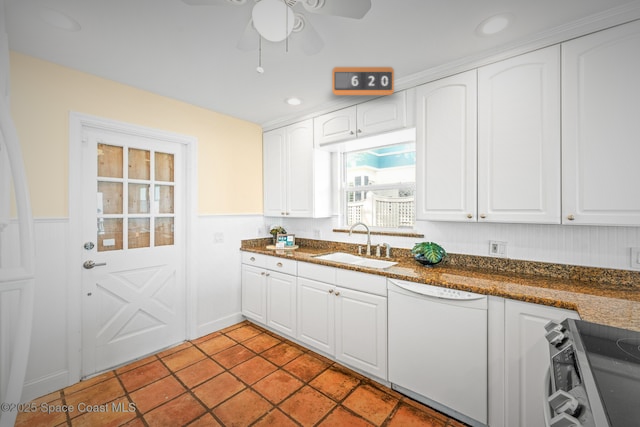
6.20
